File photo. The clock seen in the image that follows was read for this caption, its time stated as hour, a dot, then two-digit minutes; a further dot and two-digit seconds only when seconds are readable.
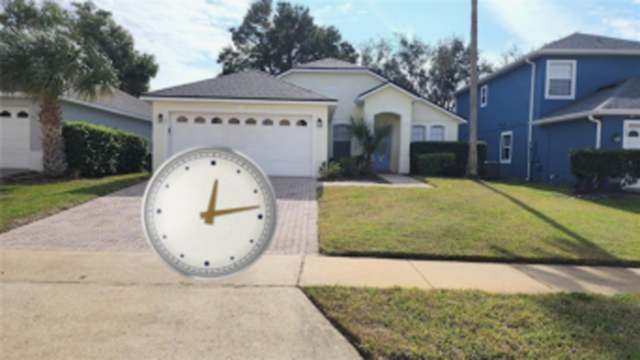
12.13
